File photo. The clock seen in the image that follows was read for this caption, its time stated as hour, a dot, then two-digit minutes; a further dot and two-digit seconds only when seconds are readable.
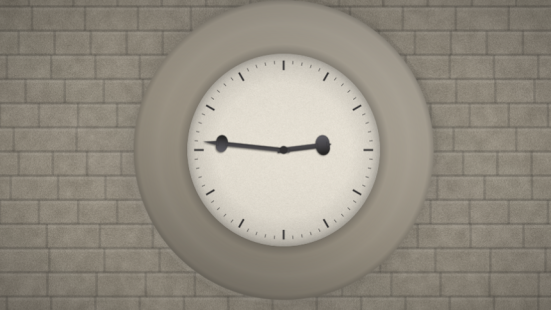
2.46
